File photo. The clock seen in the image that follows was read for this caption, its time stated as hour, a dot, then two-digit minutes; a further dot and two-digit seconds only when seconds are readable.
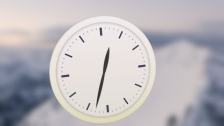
12.33
